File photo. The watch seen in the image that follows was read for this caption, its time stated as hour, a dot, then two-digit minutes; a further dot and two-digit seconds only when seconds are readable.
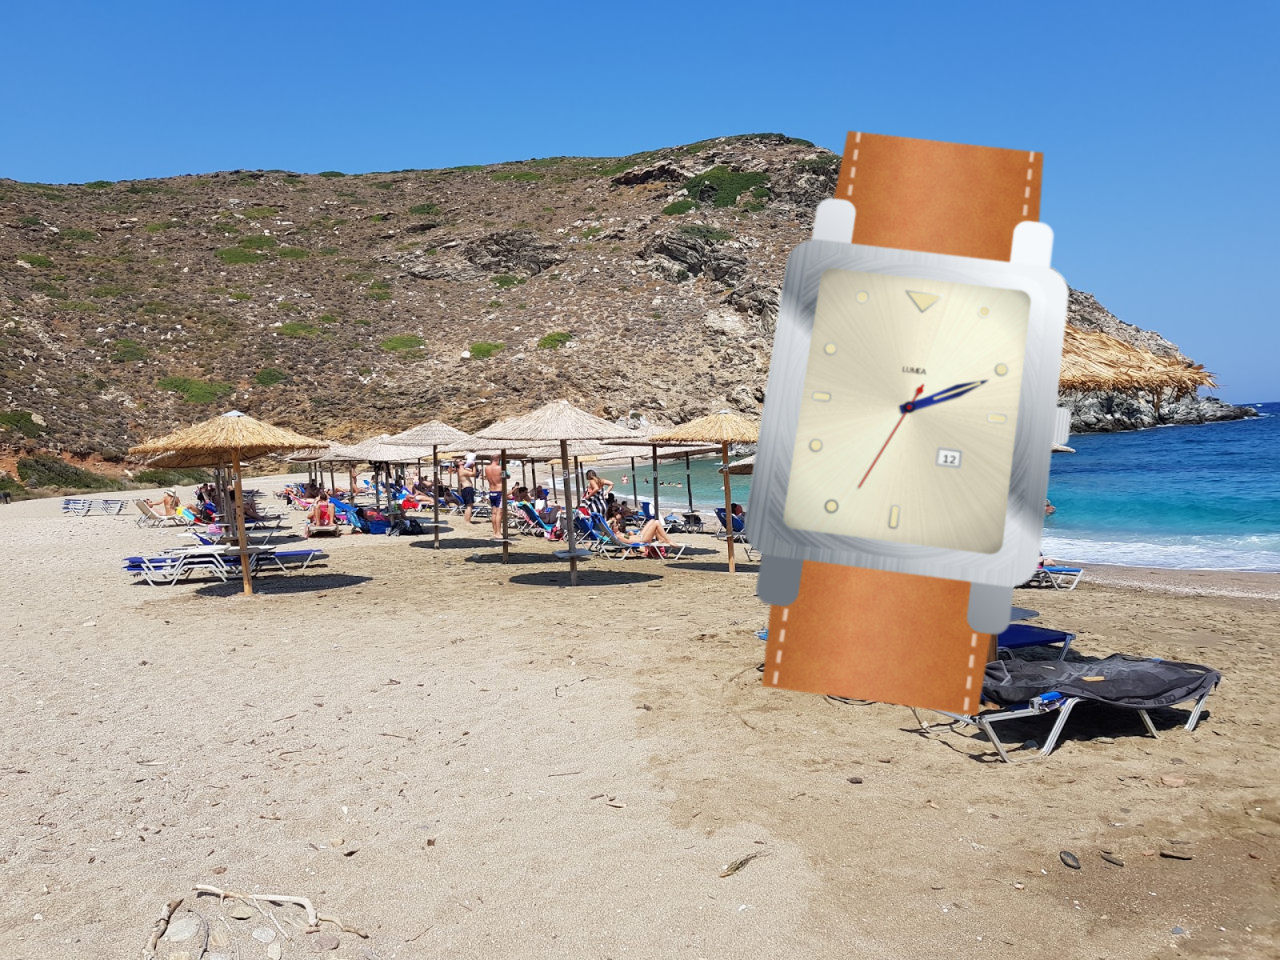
2.10.34
